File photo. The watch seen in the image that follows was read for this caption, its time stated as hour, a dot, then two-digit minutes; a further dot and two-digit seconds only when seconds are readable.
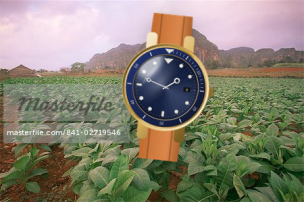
1.48
